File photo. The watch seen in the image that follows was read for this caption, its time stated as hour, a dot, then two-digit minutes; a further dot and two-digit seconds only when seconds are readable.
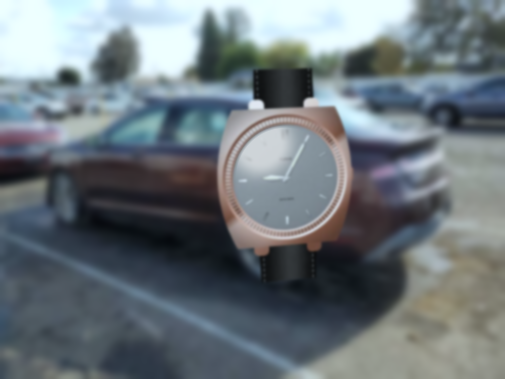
9.05
